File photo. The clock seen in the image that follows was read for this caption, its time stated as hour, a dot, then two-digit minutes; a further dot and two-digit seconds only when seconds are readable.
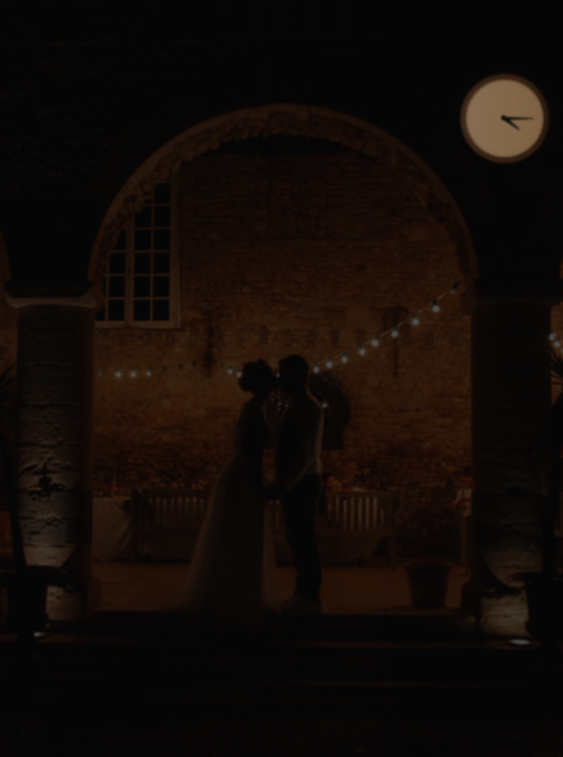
4.15
